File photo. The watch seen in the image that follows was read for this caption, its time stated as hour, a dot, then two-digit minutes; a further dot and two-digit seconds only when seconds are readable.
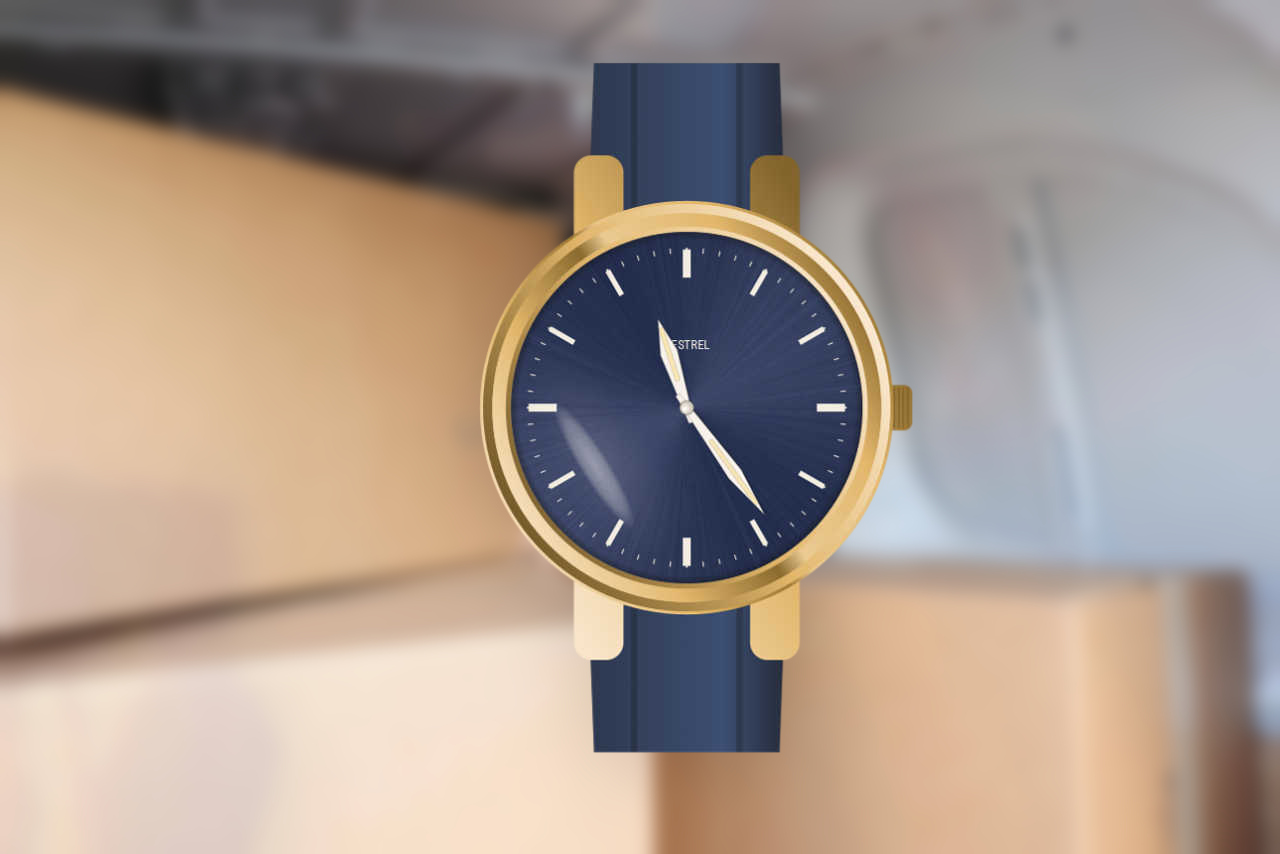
11.24
